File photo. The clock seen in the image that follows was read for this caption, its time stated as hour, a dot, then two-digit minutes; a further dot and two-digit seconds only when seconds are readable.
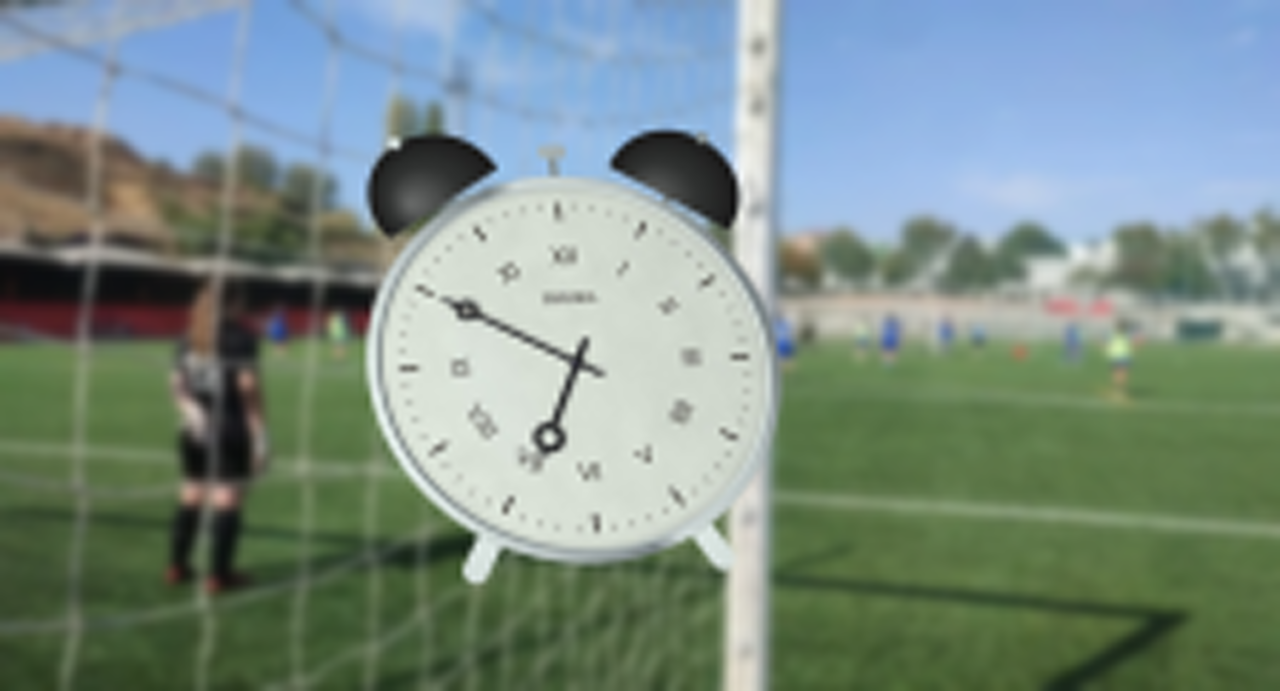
6.50
